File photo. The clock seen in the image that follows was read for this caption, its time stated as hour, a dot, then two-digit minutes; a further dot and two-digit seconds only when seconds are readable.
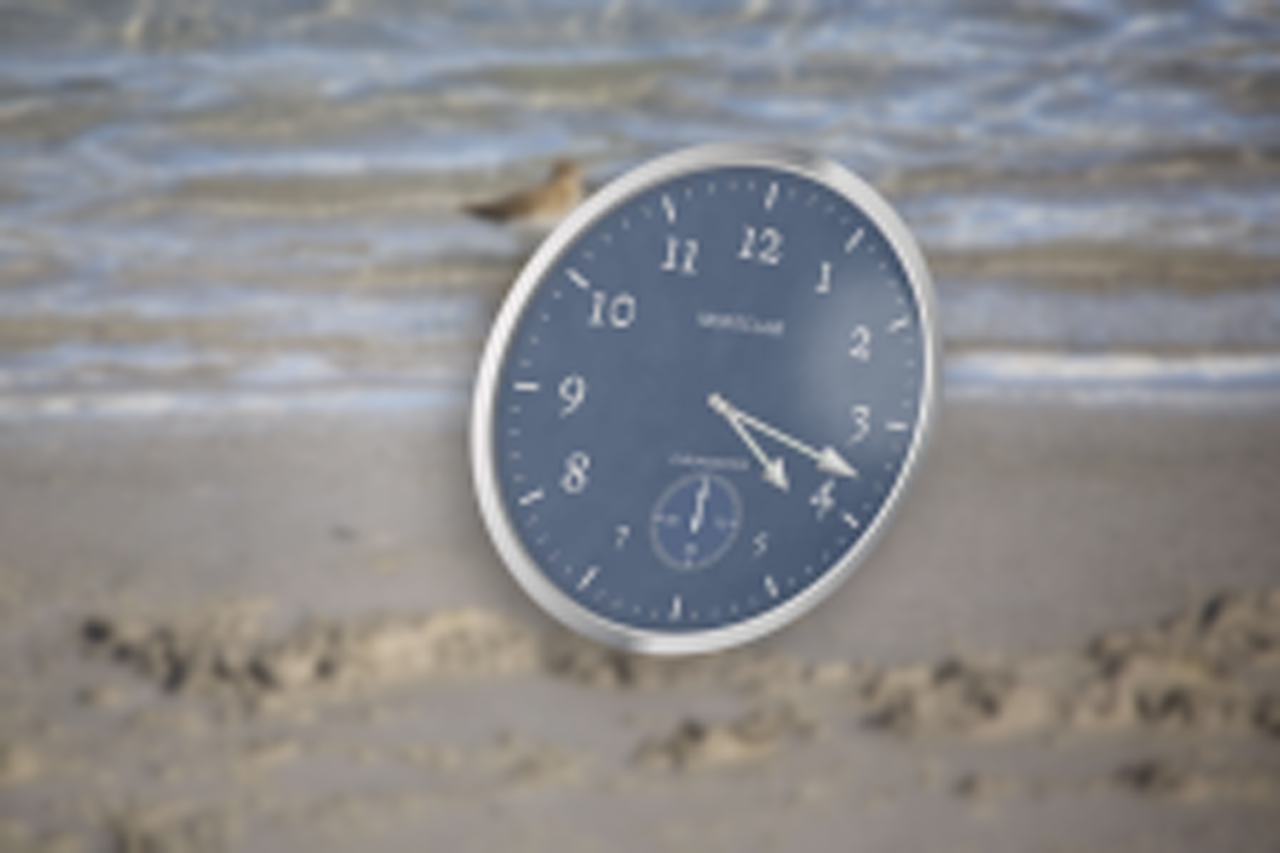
4.18
